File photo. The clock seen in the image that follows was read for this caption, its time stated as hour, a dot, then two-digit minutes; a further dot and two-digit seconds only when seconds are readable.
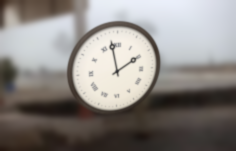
1.58
